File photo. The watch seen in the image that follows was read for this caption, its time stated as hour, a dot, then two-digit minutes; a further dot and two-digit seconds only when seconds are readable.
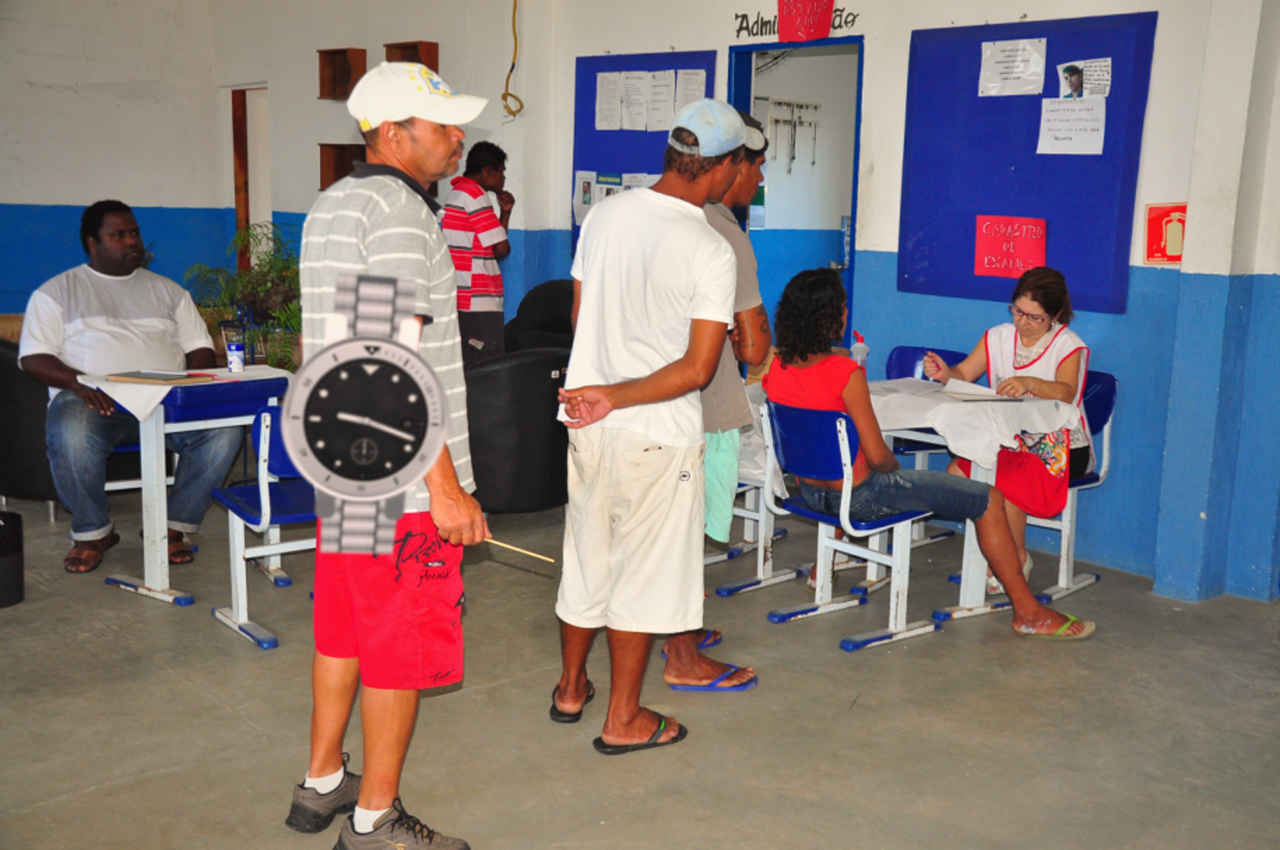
9.18
